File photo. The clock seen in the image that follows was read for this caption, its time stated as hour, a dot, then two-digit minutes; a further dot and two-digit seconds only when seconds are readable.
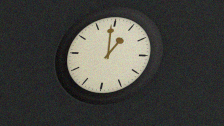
12.59
